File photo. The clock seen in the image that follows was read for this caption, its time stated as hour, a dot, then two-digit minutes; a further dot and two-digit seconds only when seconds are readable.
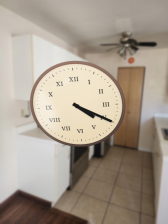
4.20
